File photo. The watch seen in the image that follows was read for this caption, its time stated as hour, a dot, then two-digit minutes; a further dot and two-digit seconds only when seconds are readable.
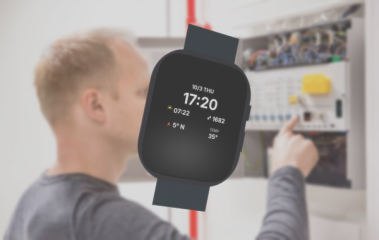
17.20
